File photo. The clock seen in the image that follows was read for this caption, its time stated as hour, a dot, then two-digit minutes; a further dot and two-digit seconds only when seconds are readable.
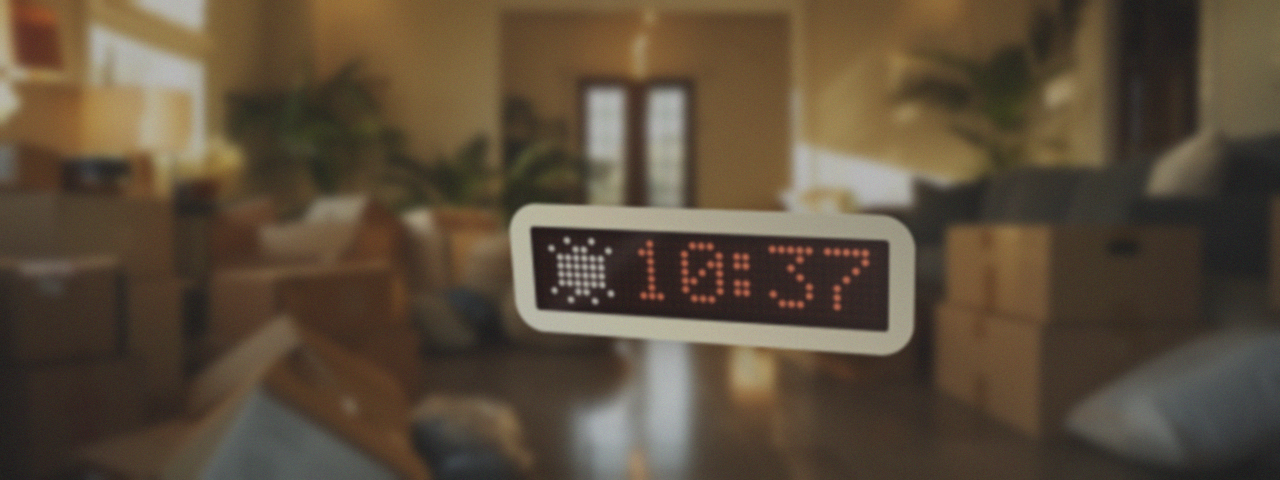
10.37
